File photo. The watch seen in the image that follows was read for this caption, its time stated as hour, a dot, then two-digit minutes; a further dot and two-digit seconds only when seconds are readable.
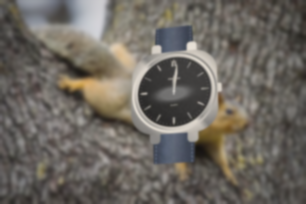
12.01
